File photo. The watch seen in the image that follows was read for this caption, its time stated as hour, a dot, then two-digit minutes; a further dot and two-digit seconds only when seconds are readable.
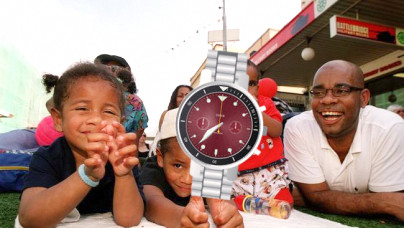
7.37
